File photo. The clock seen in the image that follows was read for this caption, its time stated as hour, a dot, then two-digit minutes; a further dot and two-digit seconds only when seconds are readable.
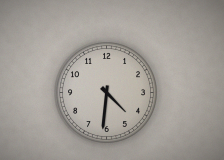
4.31
